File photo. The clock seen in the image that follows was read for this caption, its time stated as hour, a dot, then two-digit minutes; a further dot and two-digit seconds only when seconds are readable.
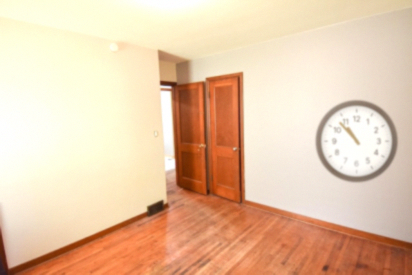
10.53
